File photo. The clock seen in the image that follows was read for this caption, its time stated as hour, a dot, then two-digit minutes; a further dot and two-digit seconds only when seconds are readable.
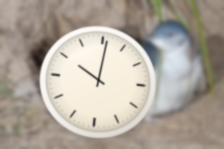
10.01
